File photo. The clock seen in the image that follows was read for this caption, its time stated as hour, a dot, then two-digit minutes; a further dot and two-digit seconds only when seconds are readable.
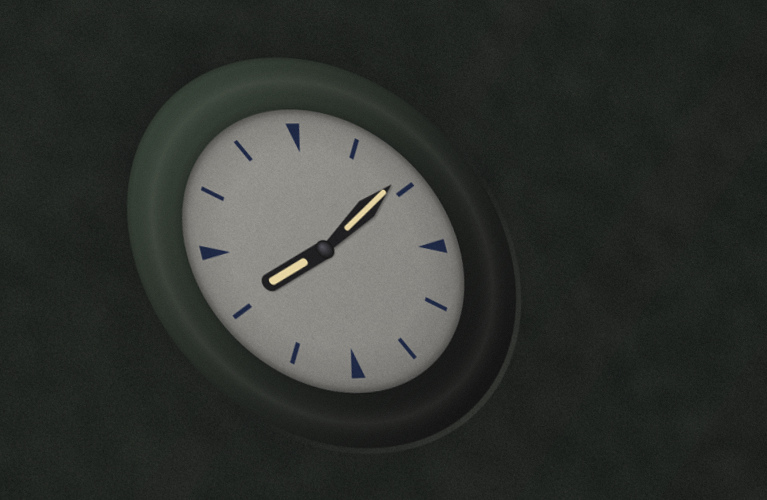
8.09
